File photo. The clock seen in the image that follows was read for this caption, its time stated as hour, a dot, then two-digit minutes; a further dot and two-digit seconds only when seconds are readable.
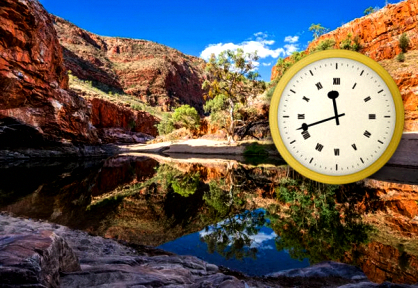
11.42
